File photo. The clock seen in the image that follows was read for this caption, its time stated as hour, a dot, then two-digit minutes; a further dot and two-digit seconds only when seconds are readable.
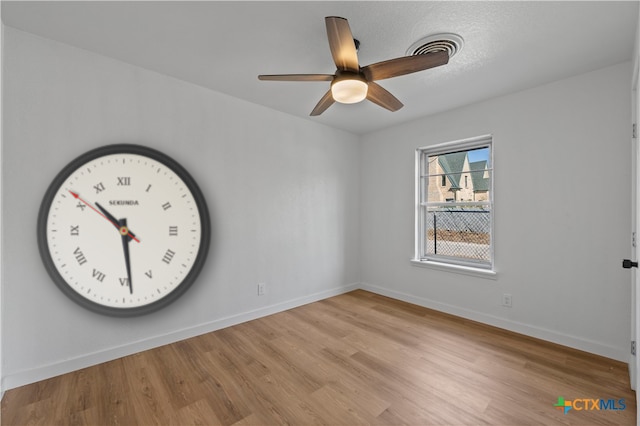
10.28.51
